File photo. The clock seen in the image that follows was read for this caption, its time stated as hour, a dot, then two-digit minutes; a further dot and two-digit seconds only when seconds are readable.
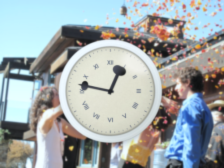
12.47
